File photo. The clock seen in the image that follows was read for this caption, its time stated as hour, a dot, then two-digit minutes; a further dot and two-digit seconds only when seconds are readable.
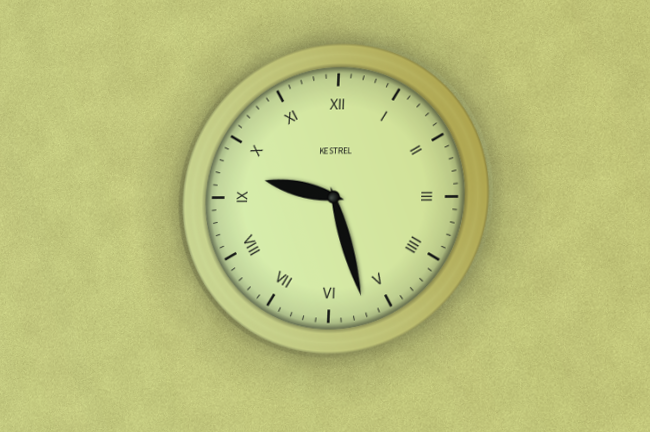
9.27
